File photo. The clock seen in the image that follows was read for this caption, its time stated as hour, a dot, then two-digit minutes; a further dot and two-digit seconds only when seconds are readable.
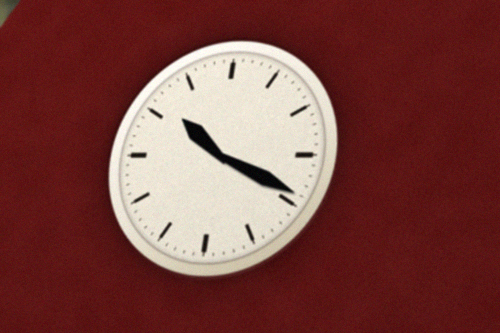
10.19
